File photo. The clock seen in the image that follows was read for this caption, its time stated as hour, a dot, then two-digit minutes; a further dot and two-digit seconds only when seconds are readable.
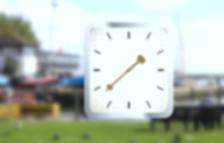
1.38
